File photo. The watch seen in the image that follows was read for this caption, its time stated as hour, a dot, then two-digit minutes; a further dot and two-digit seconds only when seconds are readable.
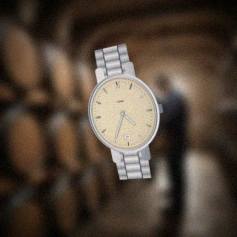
4.35
